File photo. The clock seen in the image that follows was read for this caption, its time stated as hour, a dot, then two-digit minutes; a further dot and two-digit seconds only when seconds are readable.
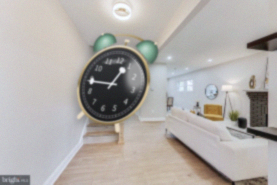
12.44
